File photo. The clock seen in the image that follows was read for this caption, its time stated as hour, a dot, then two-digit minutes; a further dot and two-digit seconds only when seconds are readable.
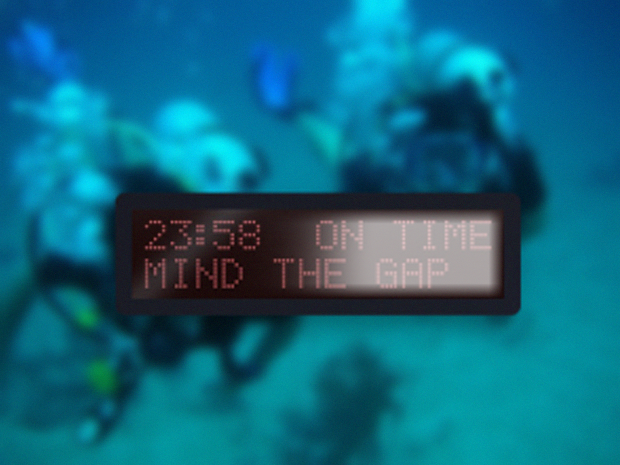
23.58
